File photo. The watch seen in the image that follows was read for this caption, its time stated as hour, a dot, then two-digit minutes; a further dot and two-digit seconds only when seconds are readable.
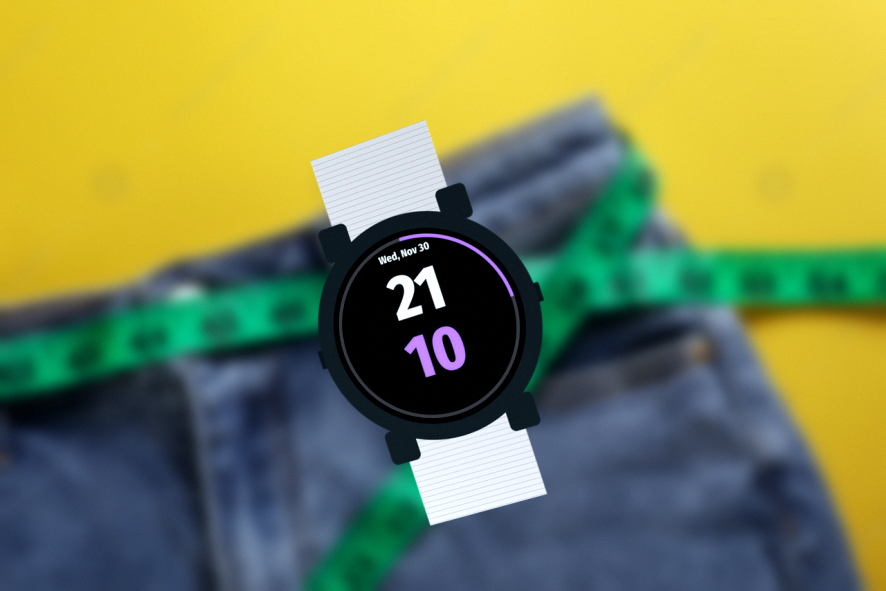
21.10
